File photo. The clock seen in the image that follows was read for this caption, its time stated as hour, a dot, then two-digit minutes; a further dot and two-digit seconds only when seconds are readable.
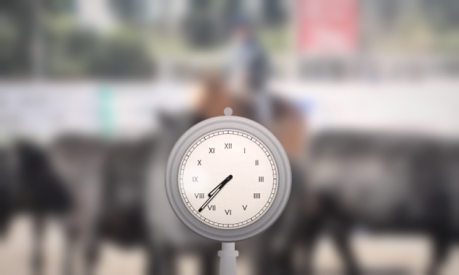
7.37
